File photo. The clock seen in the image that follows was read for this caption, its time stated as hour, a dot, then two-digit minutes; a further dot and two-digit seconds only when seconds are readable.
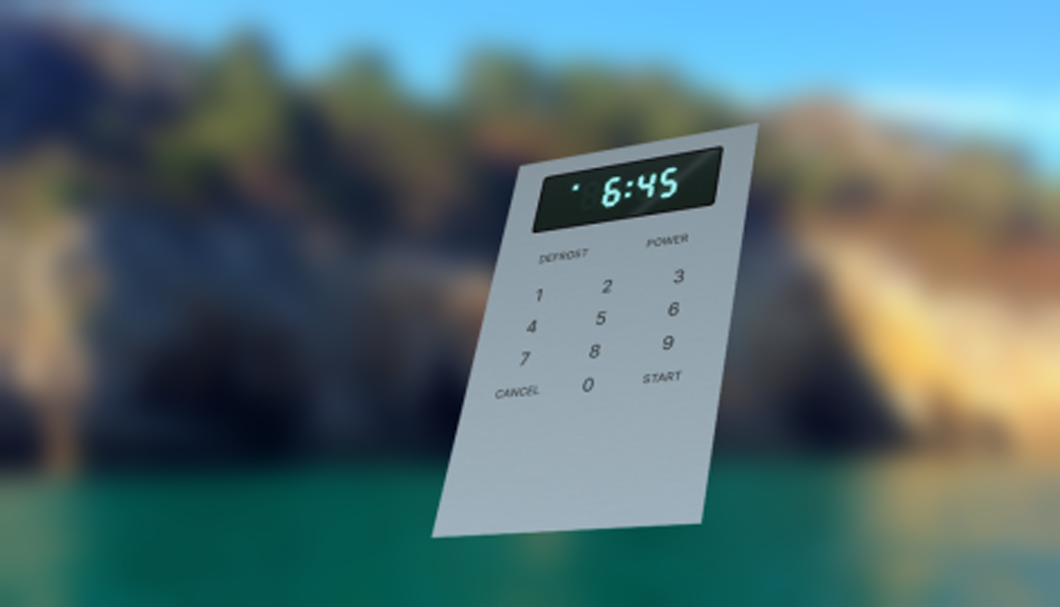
6.45
